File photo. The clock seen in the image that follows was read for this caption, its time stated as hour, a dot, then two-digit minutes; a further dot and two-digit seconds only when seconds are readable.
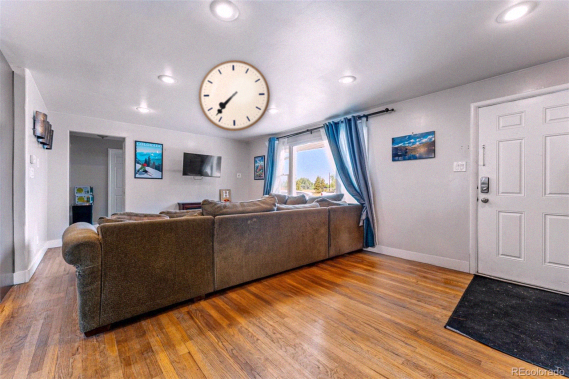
7.37
